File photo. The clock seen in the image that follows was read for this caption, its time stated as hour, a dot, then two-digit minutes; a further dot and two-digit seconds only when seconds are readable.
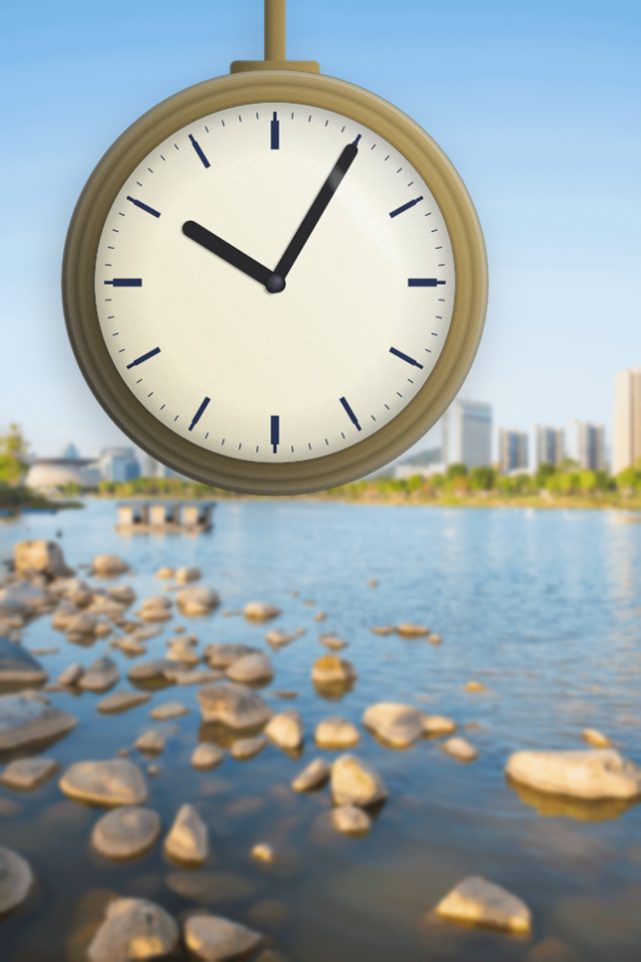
10.05
